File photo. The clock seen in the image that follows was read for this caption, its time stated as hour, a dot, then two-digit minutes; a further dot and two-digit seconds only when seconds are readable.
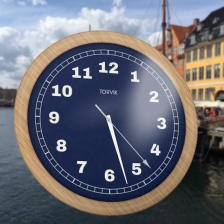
5.27.23
